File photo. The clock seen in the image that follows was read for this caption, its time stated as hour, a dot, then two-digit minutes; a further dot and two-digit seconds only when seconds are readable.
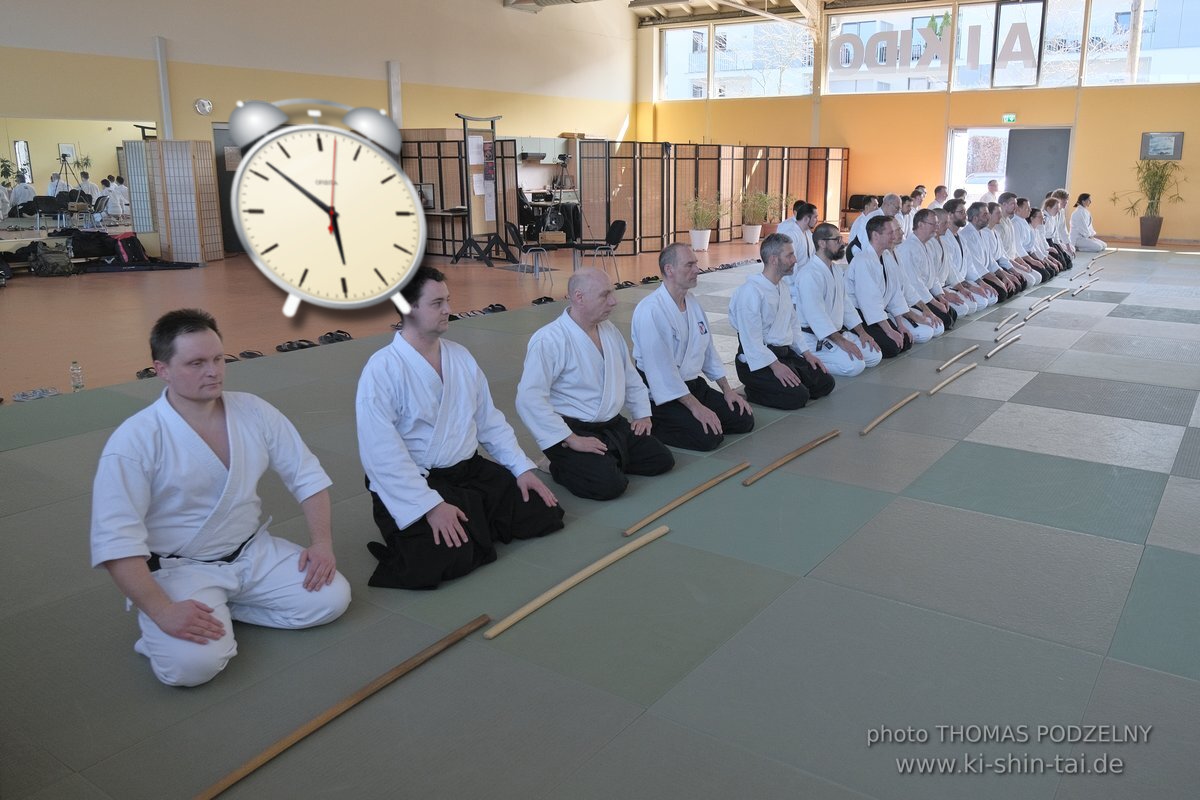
5.52.02
